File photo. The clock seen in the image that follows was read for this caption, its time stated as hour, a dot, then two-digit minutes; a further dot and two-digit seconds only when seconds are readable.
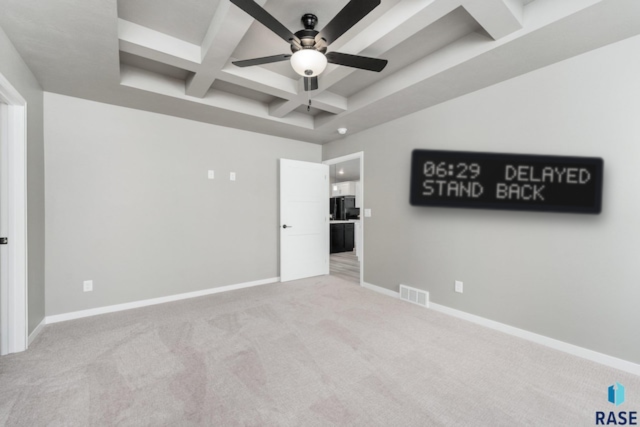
6.29
